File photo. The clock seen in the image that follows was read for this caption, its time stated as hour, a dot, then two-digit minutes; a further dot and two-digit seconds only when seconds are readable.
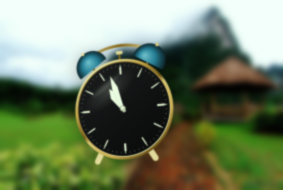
10.57
